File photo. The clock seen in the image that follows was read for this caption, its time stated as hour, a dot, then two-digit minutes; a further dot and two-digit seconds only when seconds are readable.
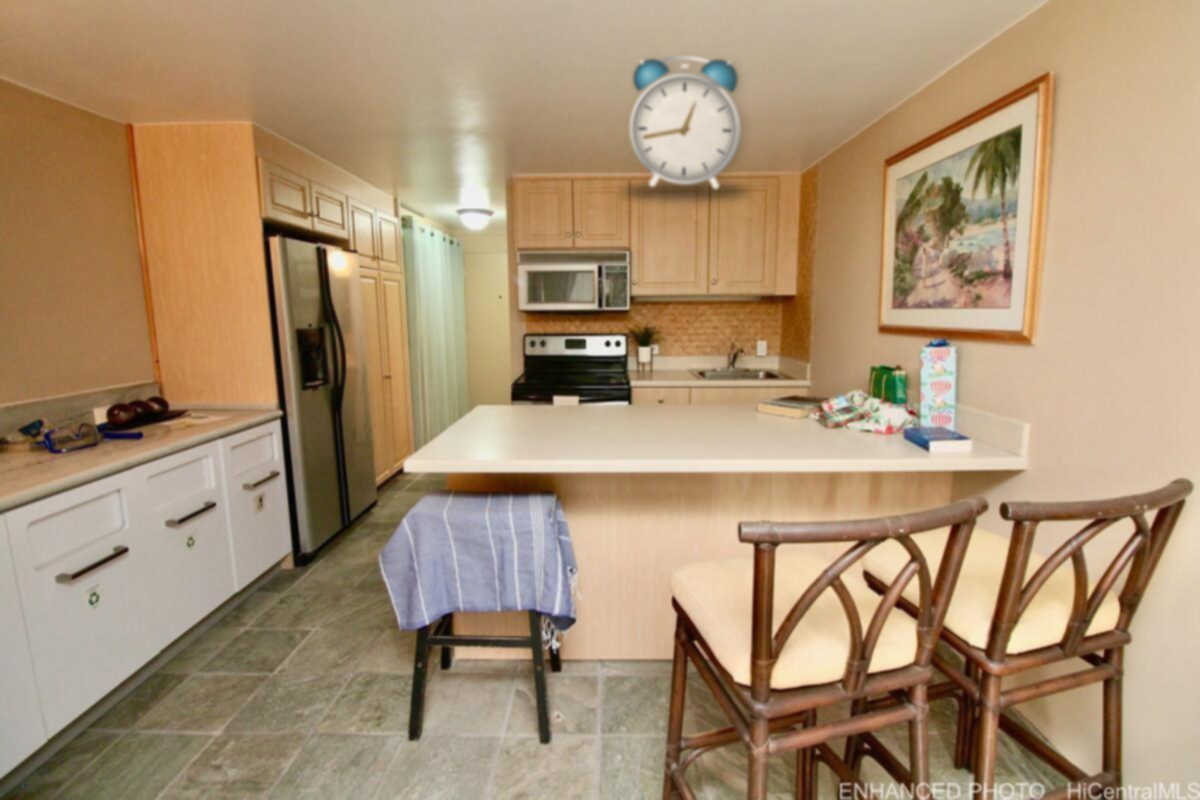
12.43
